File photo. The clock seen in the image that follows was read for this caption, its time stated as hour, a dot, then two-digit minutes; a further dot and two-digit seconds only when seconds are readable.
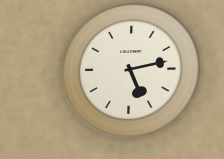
5.13
